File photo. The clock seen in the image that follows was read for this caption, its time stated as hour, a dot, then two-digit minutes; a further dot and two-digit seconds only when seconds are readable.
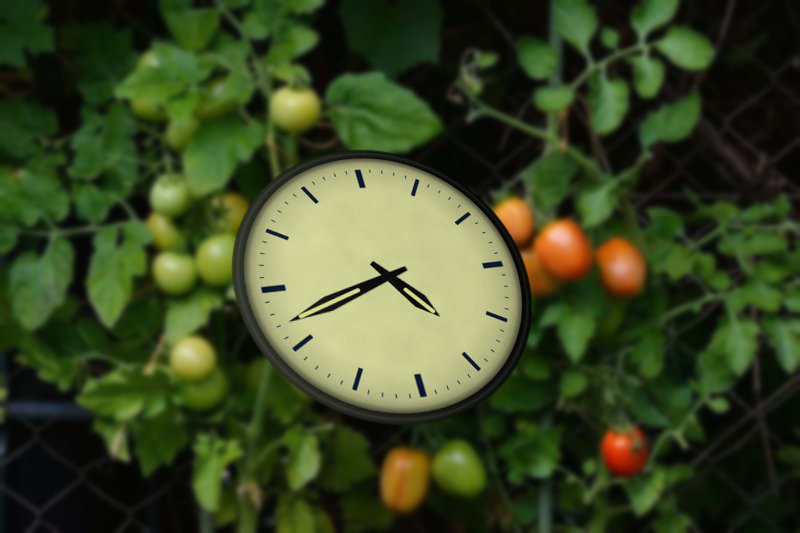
4.42
